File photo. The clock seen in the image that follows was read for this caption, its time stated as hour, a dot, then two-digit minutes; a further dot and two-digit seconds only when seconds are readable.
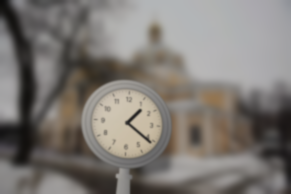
1.21
